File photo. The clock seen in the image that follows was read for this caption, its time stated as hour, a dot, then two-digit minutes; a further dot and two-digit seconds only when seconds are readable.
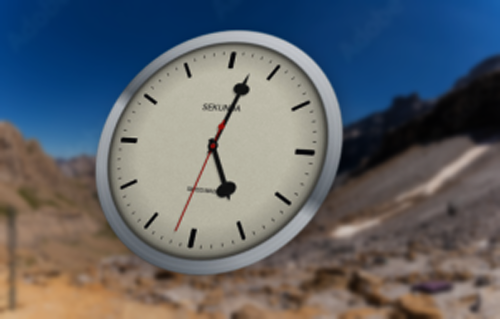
5.02.32
